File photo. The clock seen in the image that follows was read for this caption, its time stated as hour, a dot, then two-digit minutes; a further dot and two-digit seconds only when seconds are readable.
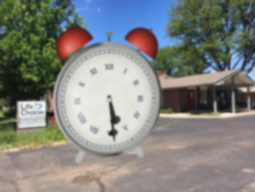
5.29
